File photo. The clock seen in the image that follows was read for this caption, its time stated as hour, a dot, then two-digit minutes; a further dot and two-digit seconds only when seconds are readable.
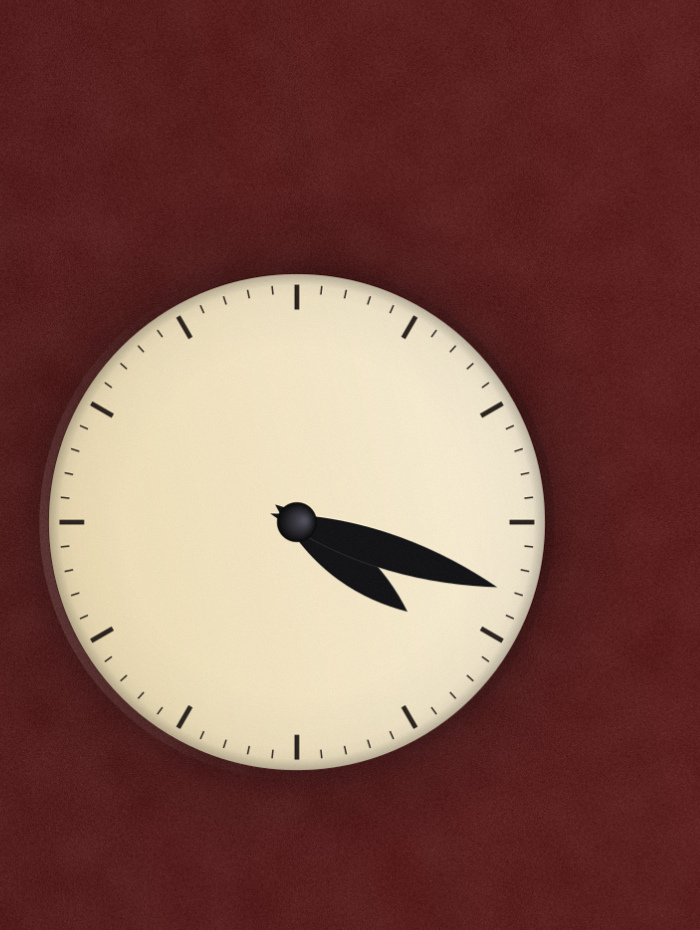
4.18
